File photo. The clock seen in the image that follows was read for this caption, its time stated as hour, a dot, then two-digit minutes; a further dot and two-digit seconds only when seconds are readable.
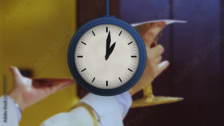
1.01
